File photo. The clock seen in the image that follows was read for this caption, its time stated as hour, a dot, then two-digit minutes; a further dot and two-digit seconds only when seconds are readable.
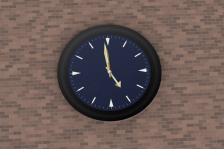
4.59
